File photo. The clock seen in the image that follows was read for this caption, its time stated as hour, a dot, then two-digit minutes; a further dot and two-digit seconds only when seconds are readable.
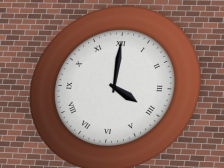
4.00
